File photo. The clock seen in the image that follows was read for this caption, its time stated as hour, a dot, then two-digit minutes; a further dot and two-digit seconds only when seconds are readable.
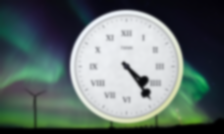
4.24
